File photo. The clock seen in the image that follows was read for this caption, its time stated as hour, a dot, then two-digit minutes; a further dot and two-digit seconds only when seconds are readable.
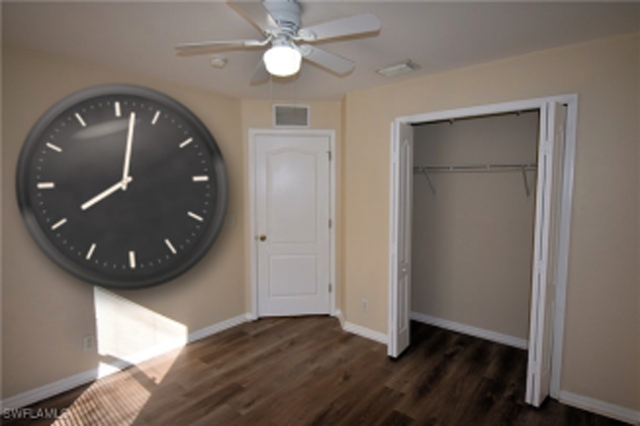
8.02
